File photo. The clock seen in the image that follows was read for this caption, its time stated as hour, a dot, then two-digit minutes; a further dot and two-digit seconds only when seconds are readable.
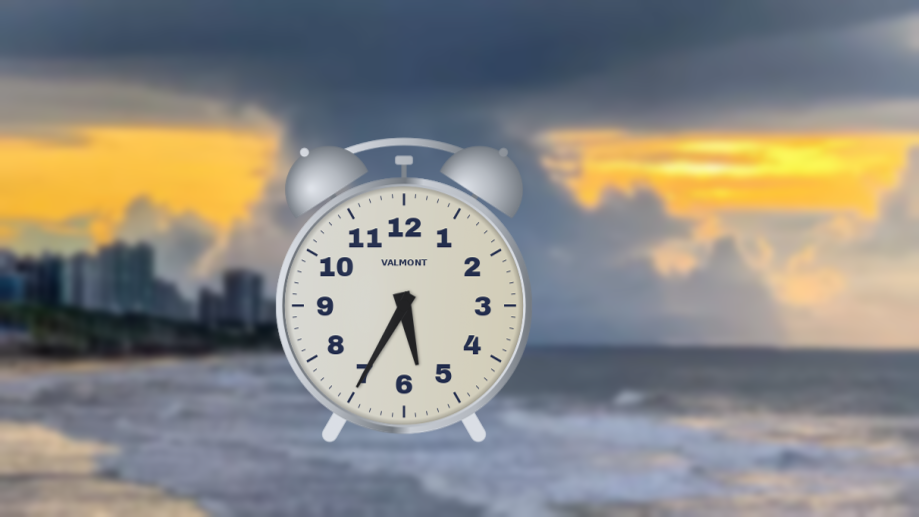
5.35
